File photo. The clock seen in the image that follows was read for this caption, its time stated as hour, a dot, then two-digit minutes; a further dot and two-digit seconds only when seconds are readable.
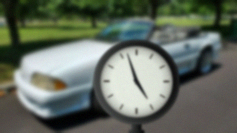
4.57
